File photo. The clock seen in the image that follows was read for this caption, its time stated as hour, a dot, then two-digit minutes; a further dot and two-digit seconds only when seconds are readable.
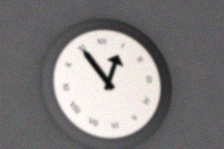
12.55
